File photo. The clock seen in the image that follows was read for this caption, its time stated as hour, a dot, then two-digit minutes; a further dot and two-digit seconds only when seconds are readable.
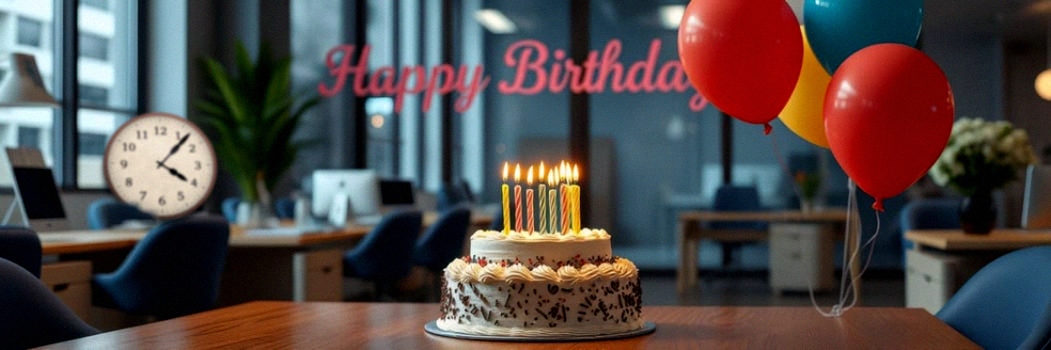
4.07
